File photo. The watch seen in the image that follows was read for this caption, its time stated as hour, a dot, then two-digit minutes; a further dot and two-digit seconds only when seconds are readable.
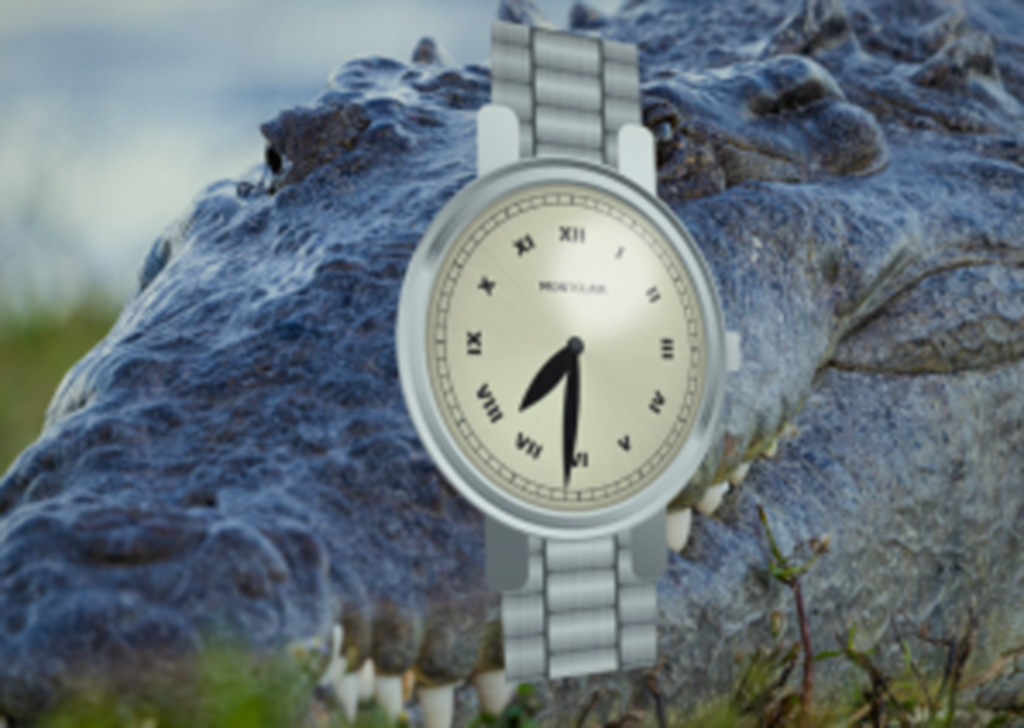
7.31
